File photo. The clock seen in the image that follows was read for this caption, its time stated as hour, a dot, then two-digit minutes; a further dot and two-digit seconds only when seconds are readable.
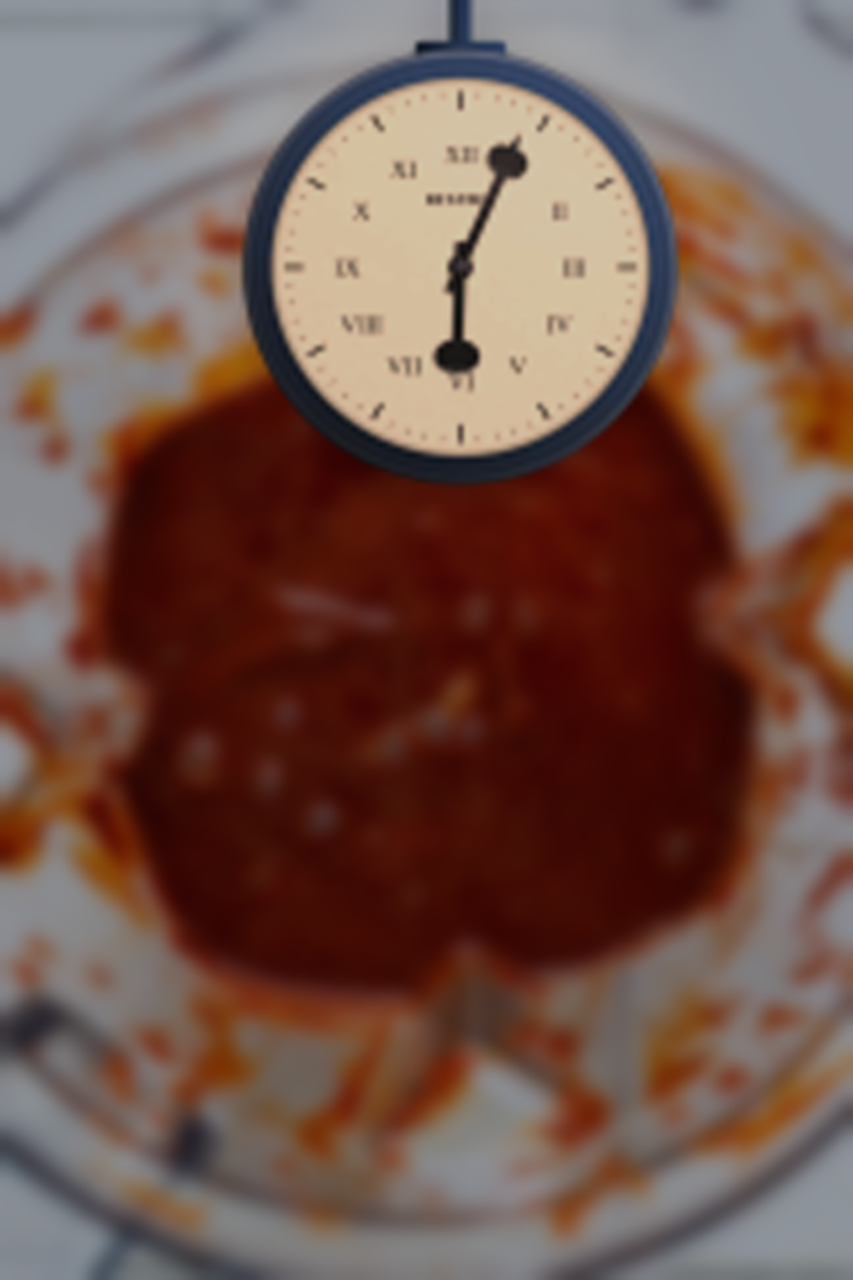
6.04
